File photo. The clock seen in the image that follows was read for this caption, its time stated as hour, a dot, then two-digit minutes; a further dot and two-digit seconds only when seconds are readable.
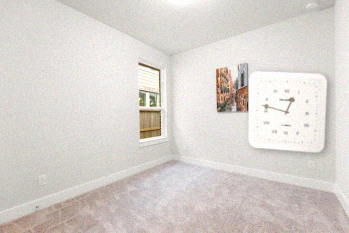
12.47
